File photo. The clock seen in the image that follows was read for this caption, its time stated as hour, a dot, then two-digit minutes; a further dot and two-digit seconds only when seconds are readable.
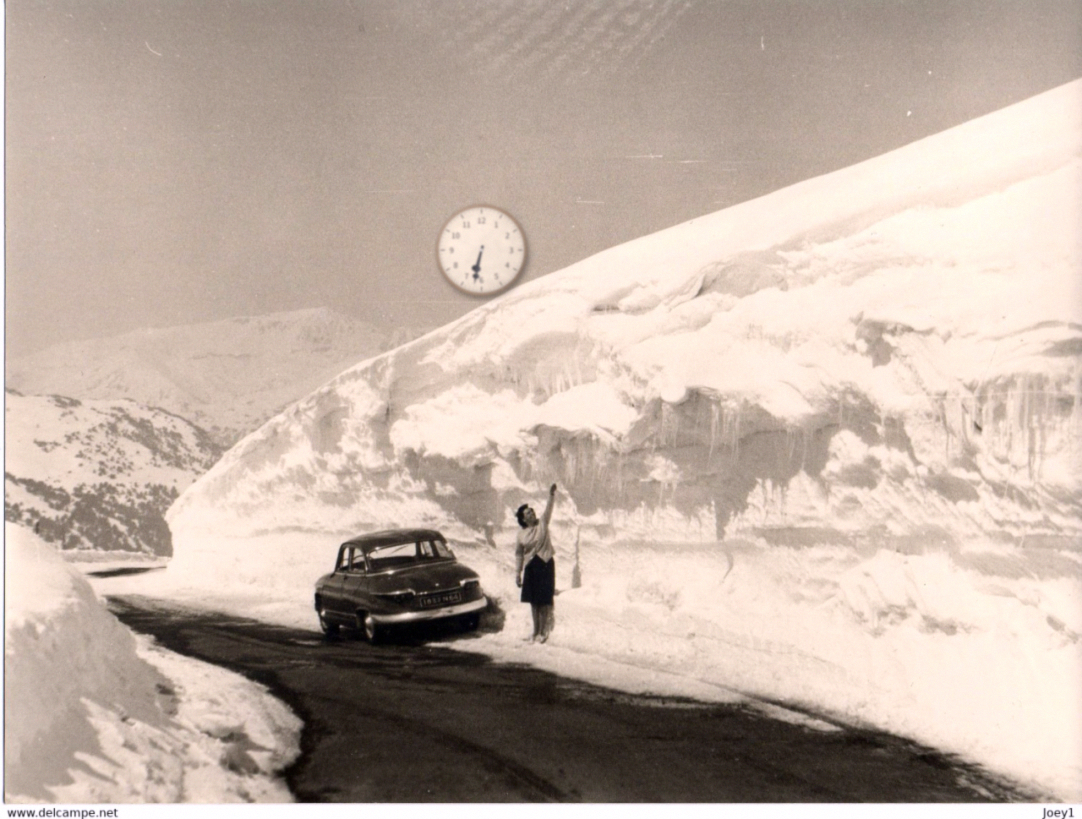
6.32
